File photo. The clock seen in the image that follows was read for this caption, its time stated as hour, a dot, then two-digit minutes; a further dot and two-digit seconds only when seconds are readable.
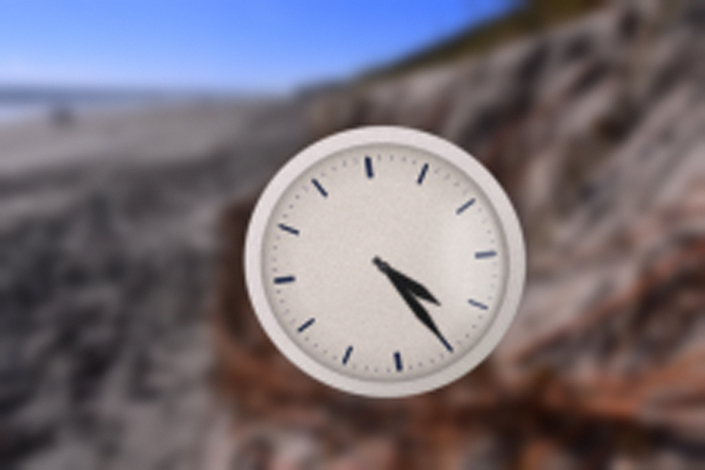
4.25
